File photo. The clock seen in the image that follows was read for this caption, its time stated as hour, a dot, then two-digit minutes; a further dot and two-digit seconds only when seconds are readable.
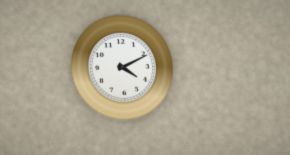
4.11
